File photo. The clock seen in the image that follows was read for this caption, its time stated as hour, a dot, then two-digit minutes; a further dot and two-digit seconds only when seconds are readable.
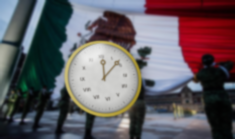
12.08
